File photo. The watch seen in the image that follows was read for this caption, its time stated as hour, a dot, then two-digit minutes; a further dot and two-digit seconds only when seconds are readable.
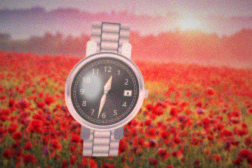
12.32
